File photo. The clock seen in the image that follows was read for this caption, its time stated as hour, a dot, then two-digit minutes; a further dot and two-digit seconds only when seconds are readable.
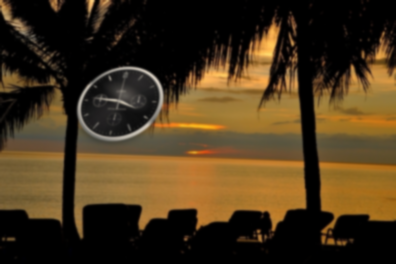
3.46
